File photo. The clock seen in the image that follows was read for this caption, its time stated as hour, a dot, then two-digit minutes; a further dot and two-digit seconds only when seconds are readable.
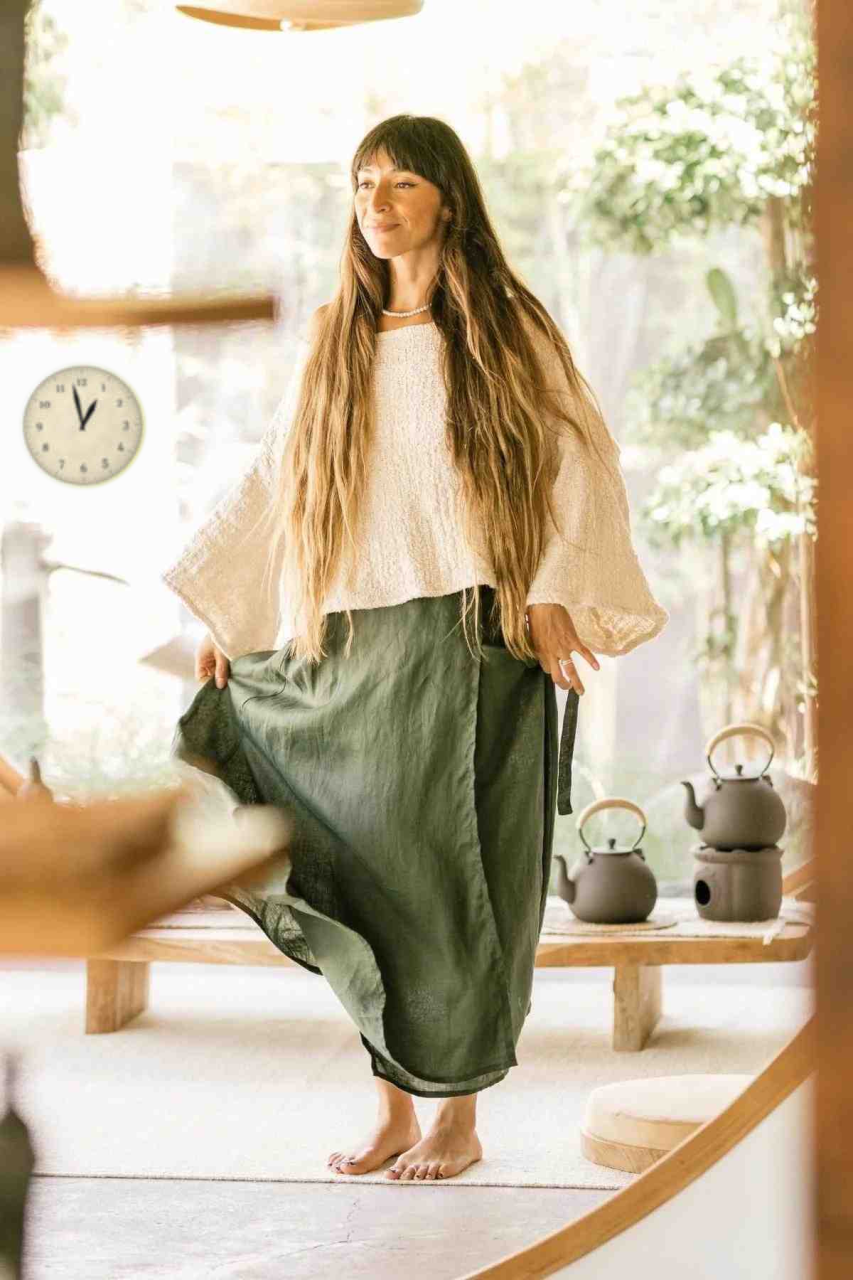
12.58
